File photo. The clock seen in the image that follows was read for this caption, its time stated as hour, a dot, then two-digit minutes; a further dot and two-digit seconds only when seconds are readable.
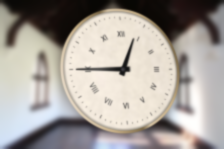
12.45
